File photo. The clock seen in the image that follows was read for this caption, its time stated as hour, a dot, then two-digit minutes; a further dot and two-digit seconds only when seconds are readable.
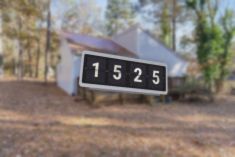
15.25
